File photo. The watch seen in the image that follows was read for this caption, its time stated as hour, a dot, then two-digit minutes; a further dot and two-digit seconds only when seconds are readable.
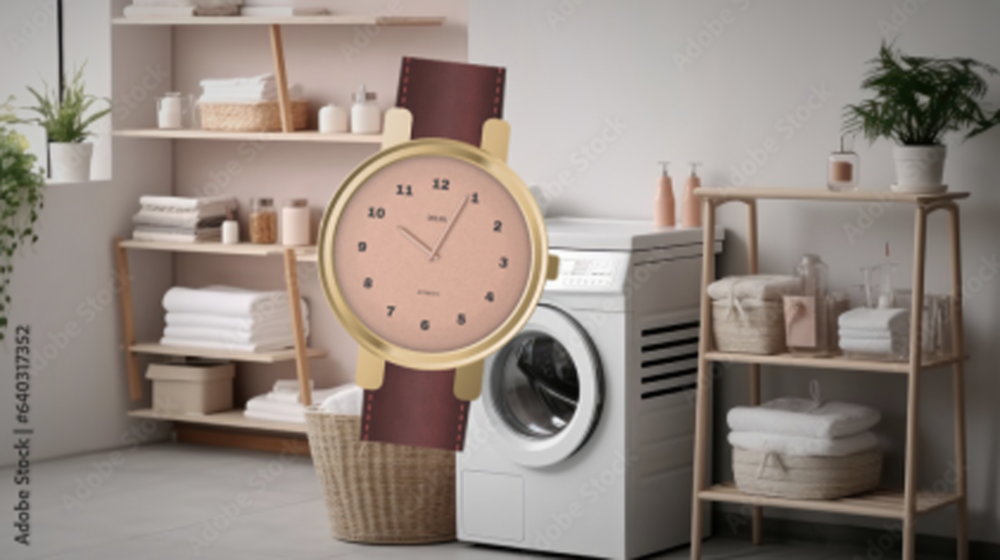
10.04
